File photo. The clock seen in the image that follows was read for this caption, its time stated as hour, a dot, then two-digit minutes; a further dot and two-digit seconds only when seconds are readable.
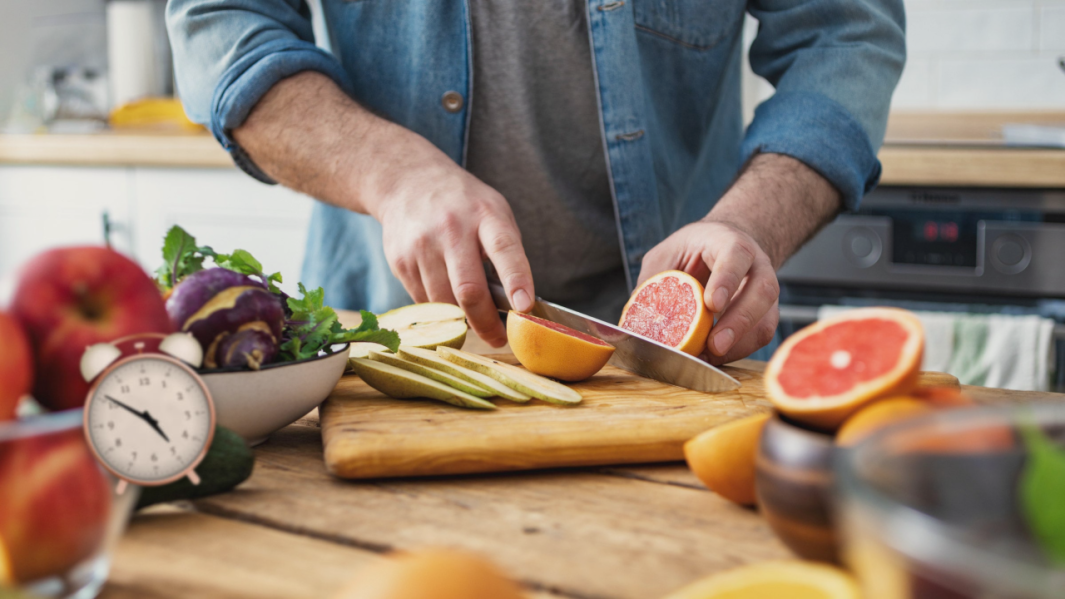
4.51
